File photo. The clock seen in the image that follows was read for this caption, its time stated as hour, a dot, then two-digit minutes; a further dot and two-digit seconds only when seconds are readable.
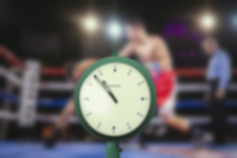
10.53
